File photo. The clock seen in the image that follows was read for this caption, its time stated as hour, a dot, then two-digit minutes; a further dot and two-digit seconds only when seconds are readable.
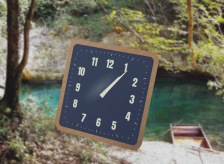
1.06
